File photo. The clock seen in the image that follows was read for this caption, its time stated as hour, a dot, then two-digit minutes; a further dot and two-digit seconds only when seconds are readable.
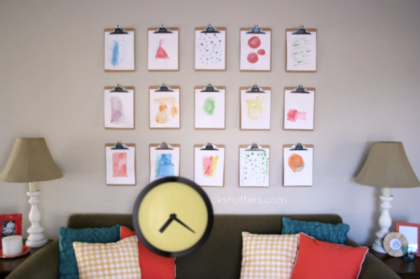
7.21
